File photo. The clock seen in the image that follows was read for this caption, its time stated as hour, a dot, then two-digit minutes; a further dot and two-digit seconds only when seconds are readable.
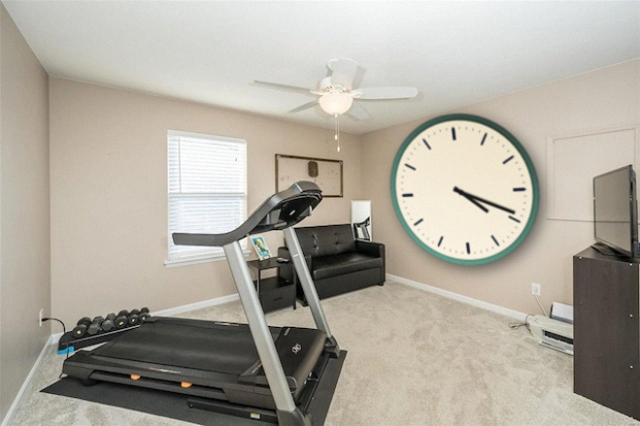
4.19
